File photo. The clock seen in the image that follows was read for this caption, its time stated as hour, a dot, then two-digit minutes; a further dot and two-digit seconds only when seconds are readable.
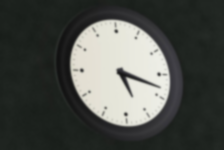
5.18
